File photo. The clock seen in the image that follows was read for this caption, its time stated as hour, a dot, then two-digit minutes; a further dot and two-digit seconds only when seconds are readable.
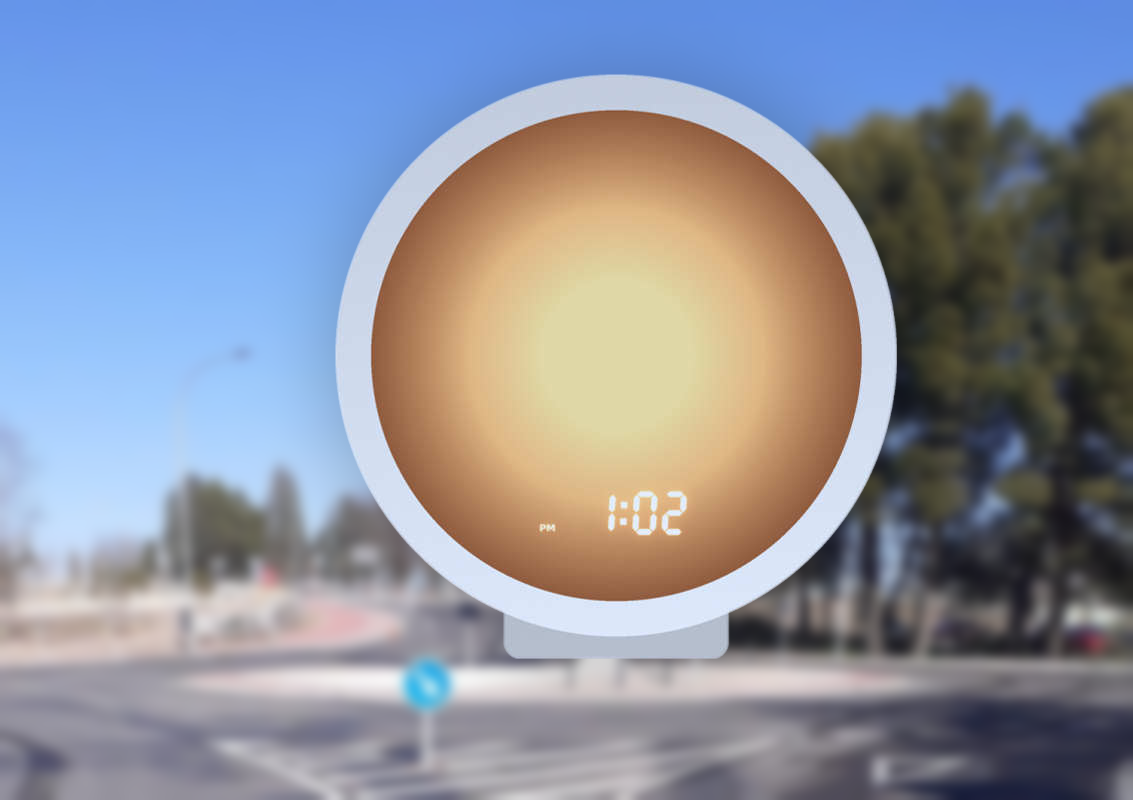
1.02
